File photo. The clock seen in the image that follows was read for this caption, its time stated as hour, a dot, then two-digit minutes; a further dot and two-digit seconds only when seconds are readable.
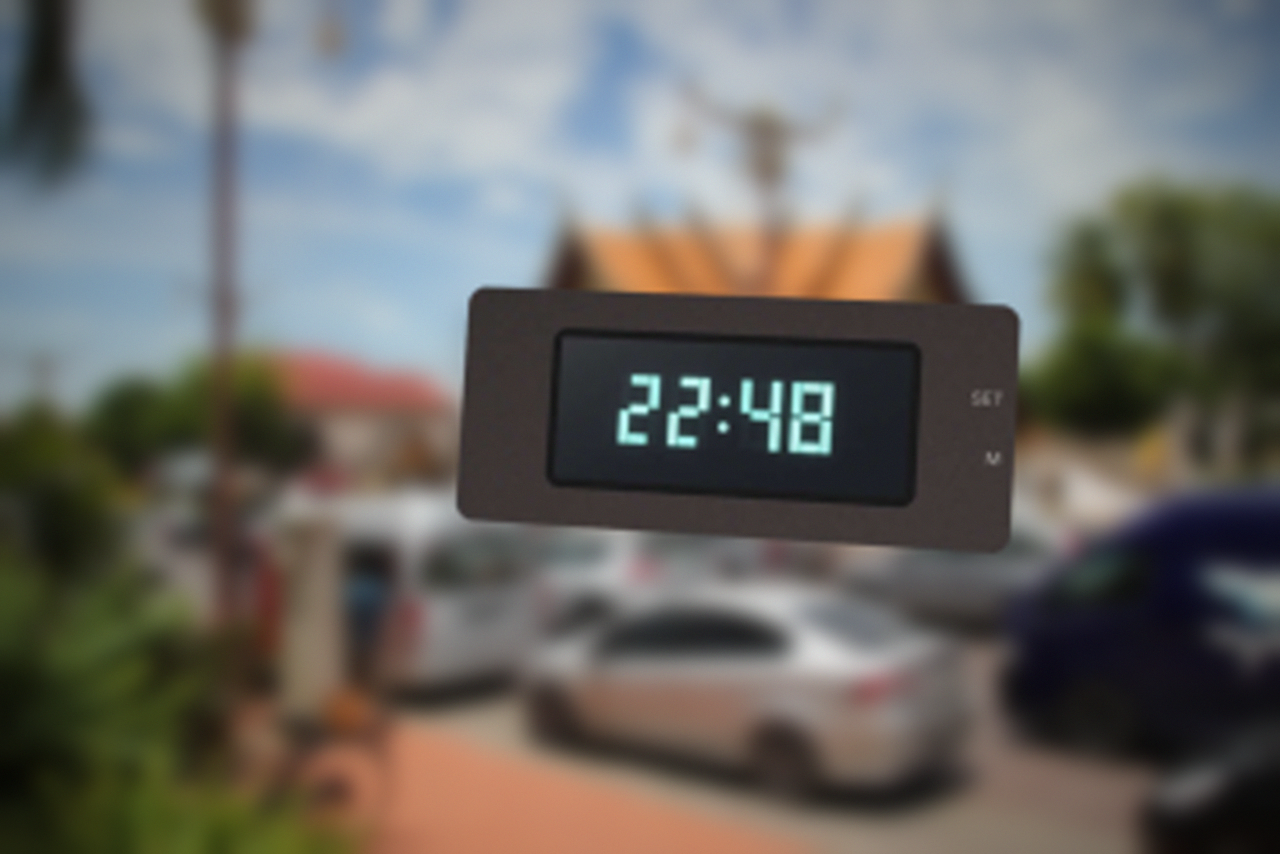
22.48
